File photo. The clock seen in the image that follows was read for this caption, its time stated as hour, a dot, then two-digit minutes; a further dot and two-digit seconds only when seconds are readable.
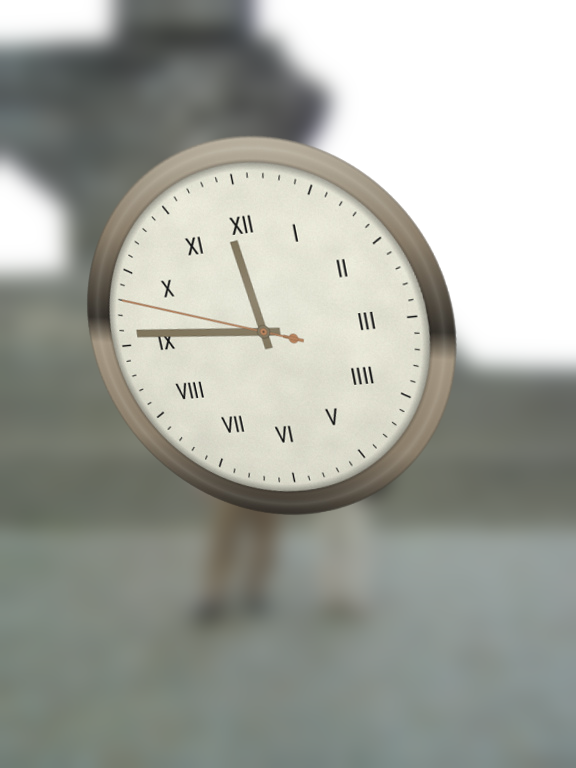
11.45.48
